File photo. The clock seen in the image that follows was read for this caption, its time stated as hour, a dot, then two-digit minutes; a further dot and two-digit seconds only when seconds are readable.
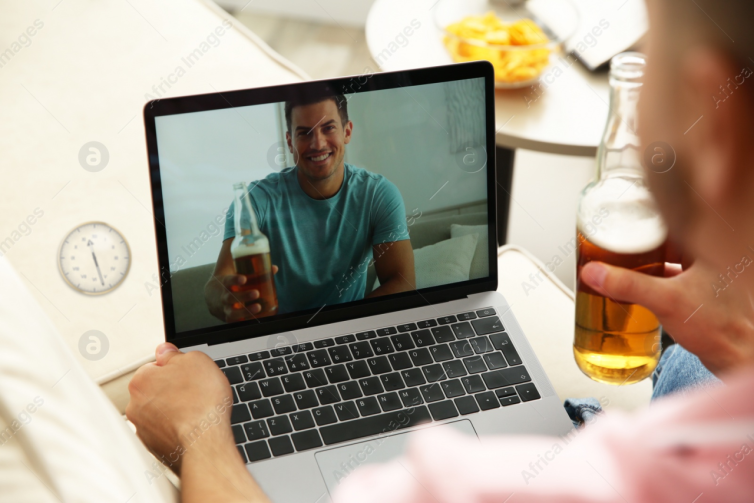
11.27
